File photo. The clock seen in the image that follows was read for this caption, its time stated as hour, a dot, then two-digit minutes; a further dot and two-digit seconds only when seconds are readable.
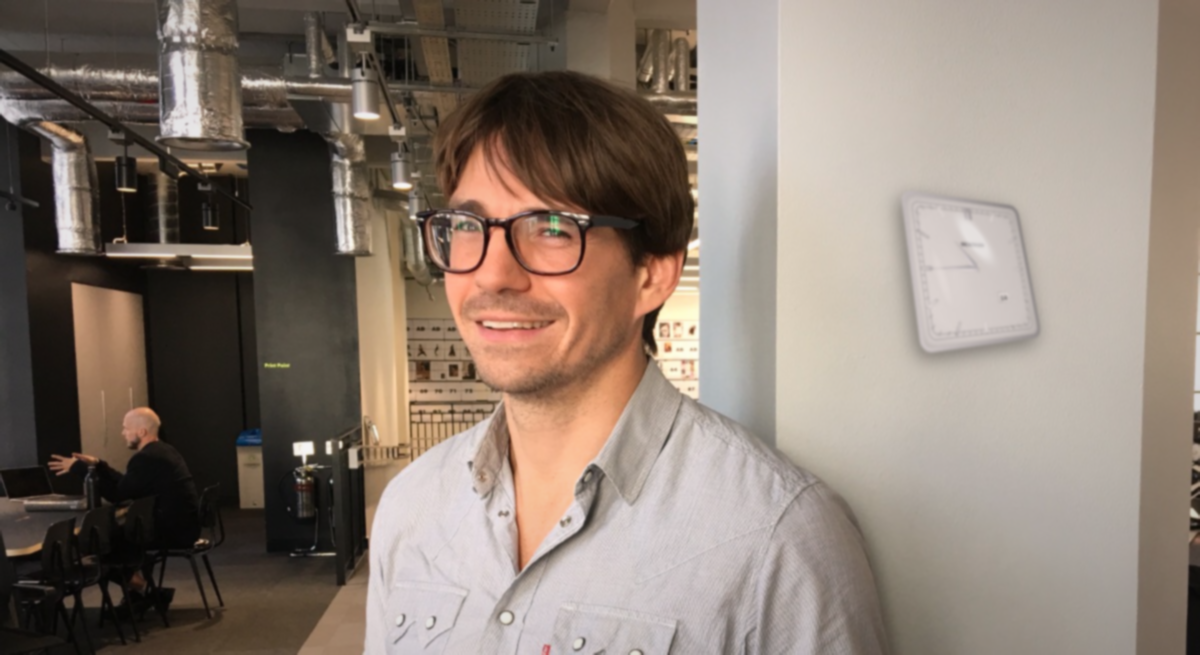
10.45
